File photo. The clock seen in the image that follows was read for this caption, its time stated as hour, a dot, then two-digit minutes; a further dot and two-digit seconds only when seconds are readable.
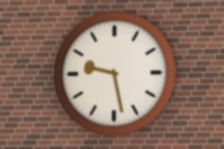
9.28
